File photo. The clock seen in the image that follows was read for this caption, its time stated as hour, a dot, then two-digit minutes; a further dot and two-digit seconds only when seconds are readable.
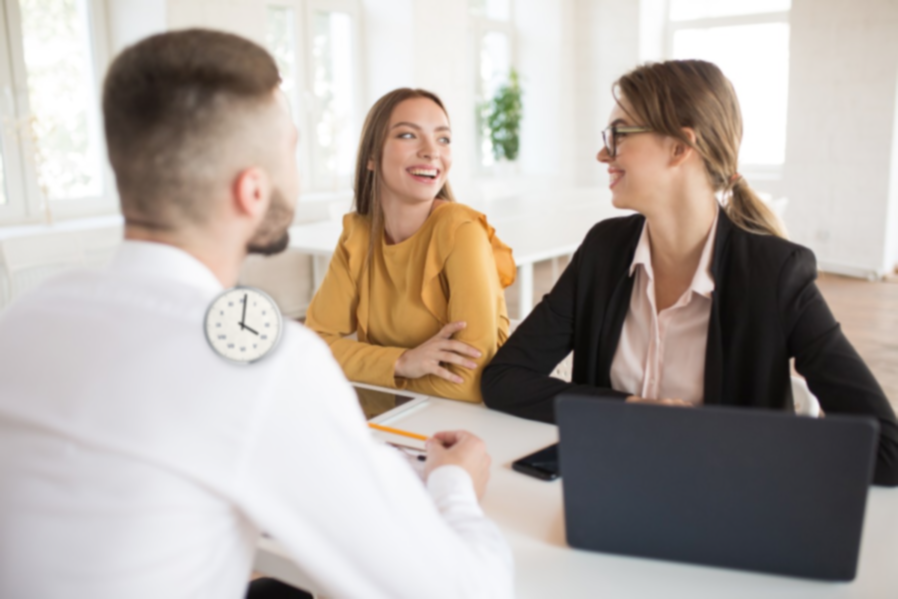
4.01
